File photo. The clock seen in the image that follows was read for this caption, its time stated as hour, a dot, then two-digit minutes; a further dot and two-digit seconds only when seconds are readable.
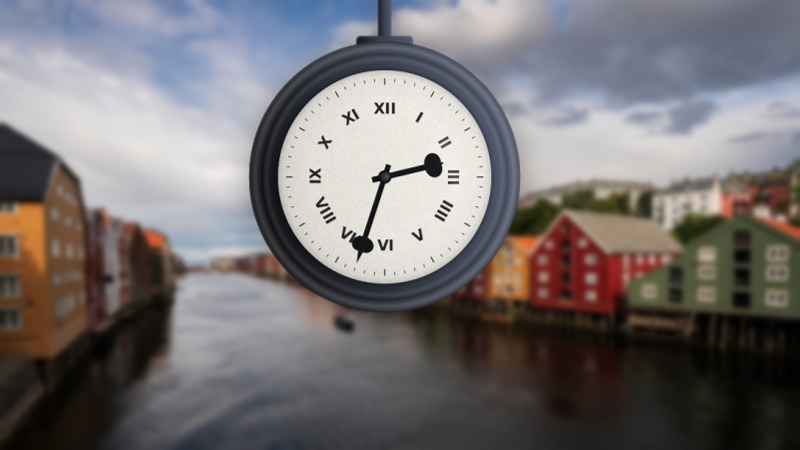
2.33
